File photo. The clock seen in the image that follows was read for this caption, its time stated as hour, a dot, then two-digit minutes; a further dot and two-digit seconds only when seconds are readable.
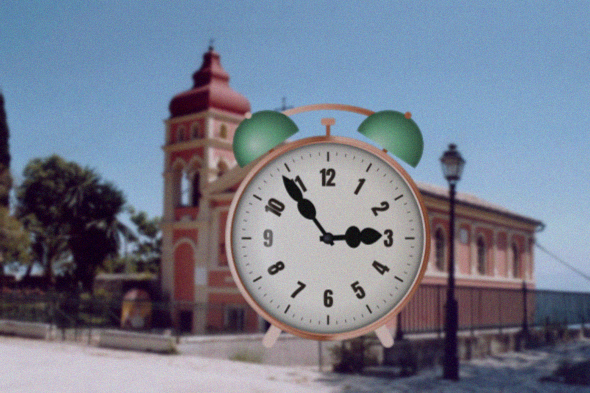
2.54
